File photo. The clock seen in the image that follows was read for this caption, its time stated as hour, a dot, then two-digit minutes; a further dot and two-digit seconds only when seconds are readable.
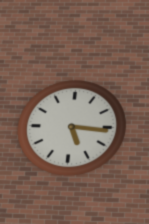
5.16
